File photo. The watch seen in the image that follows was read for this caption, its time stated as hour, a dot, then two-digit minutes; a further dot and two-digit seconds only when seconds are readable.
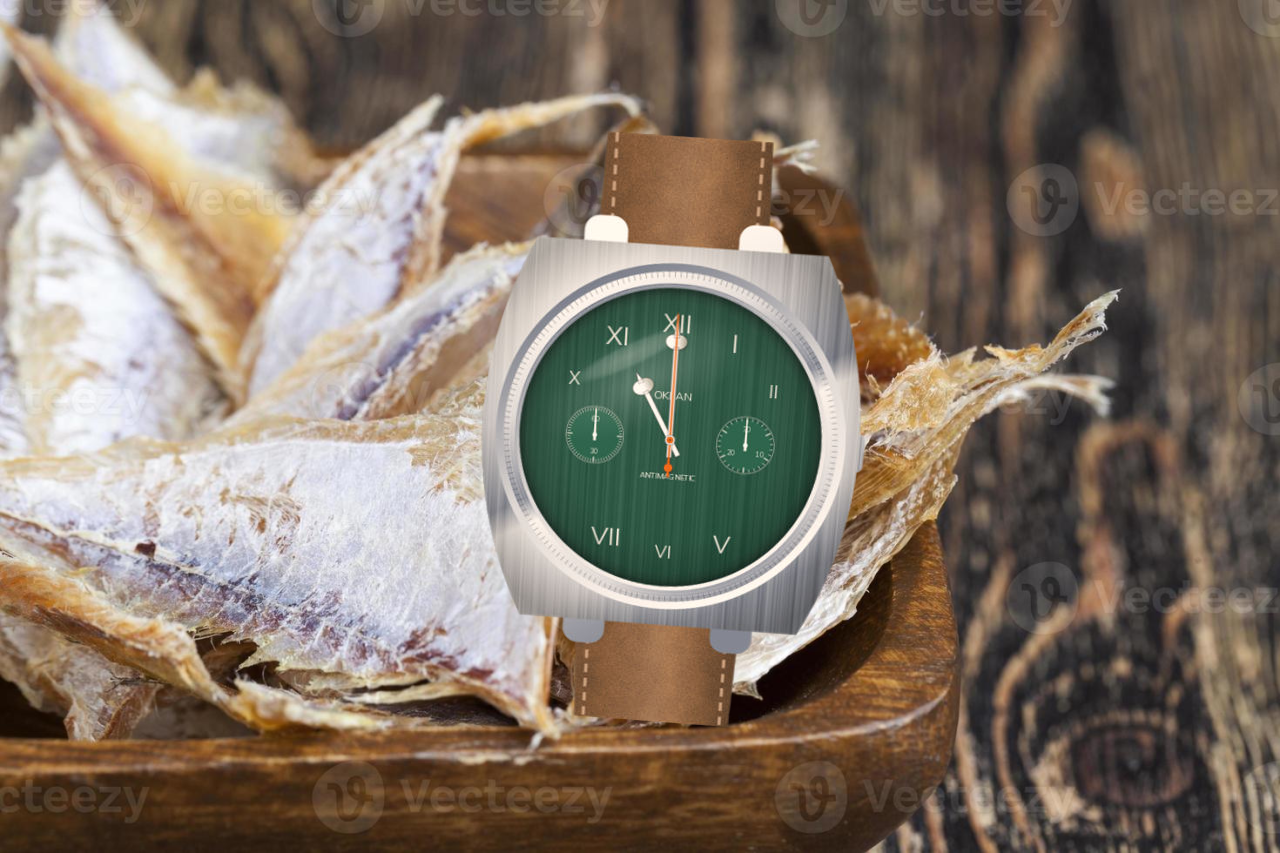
11.00
